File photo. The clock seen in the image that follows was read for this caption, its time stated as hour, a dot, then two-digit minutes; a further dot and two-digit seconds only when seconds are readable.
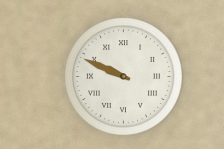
9.49
